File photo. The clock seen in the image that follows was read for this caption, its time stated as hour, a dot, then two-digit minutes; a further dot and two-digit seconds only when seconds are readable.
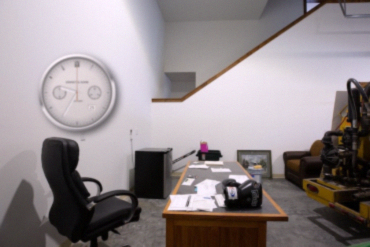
9.35
